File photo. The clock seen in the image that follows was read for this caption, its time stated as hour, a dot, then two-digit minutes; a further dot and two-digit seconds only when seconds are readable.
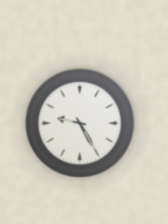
9.25
